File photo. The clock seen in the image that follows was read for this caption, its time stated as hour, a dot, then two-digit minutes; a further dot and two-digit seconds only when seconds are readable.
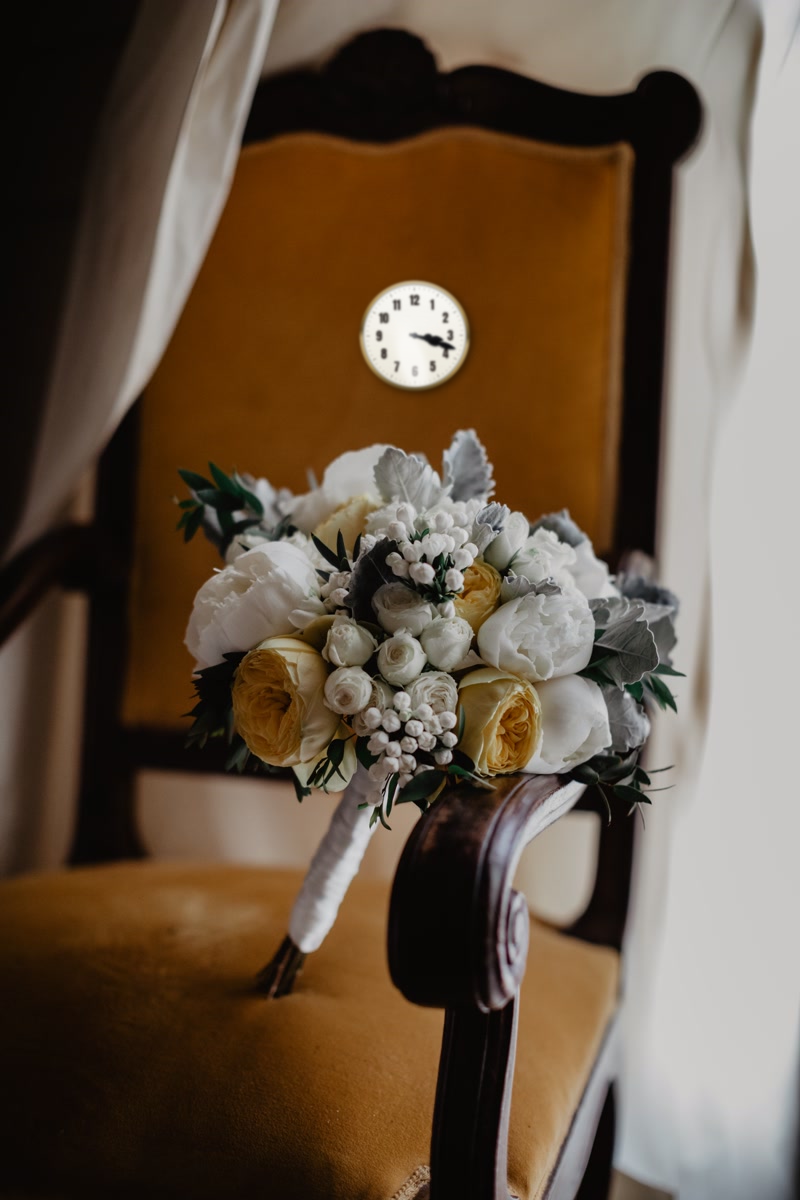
3.18
